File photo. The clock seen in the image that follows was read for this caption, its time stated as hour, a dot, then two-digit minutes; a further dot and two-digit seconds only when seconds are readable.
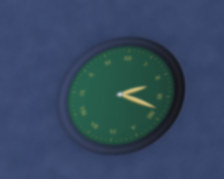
2.18
